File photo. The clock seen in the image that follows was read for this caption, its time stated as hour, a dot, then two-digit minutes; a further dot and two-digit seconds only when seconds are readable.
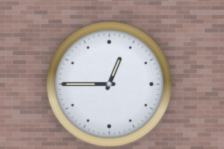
12.45
